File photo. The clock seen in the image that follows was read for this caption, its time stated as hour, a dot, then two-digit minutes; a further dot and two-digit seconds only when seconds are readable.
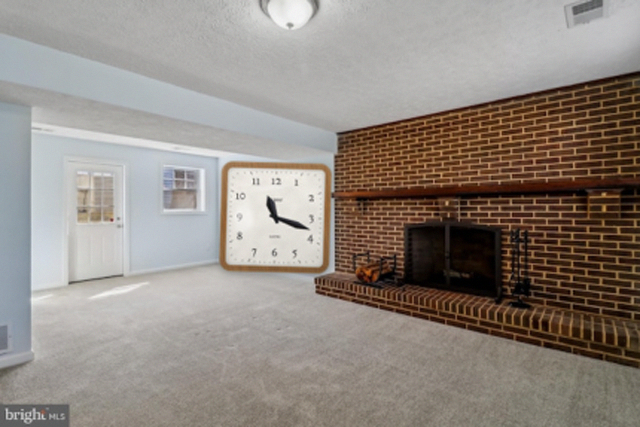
11.18
